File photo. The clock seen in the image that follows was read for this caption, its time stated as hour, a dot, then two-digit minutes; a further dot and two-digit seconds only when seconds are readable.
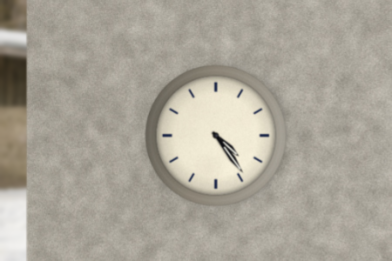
4.24
